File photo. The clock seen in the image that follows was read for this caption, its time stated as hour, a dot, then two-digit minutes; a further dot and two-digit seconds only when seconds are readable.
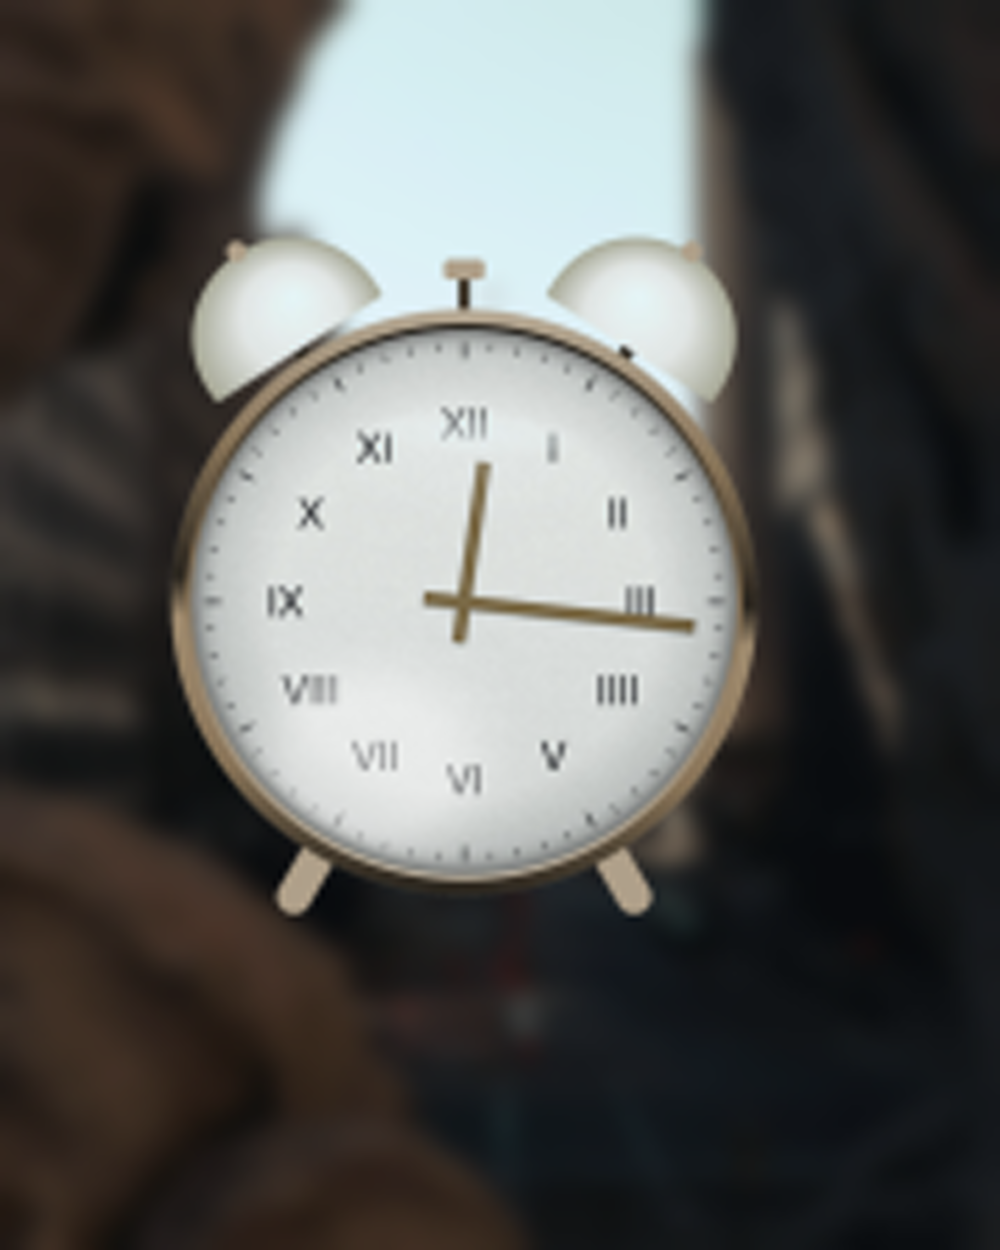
12.16
